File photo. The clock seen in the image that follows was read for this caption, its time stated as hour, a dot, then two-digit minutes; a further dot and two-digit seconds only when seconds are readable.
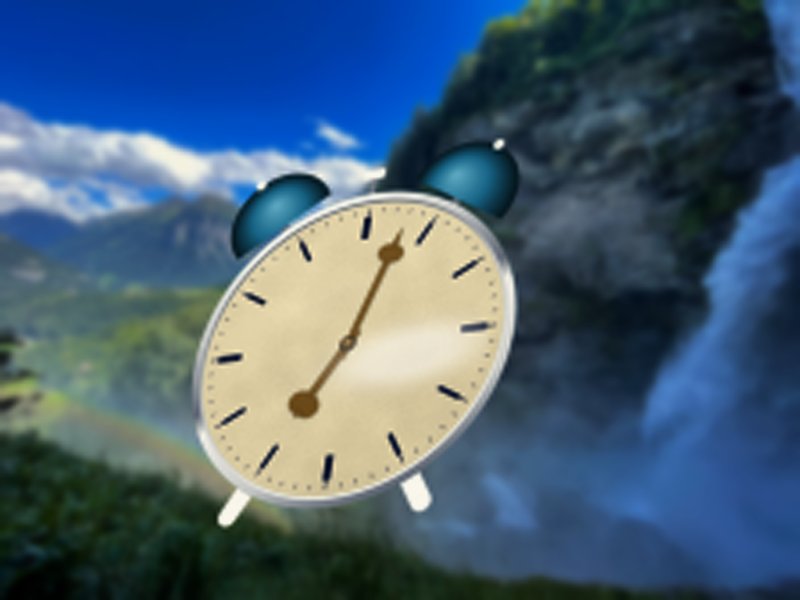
7.03
